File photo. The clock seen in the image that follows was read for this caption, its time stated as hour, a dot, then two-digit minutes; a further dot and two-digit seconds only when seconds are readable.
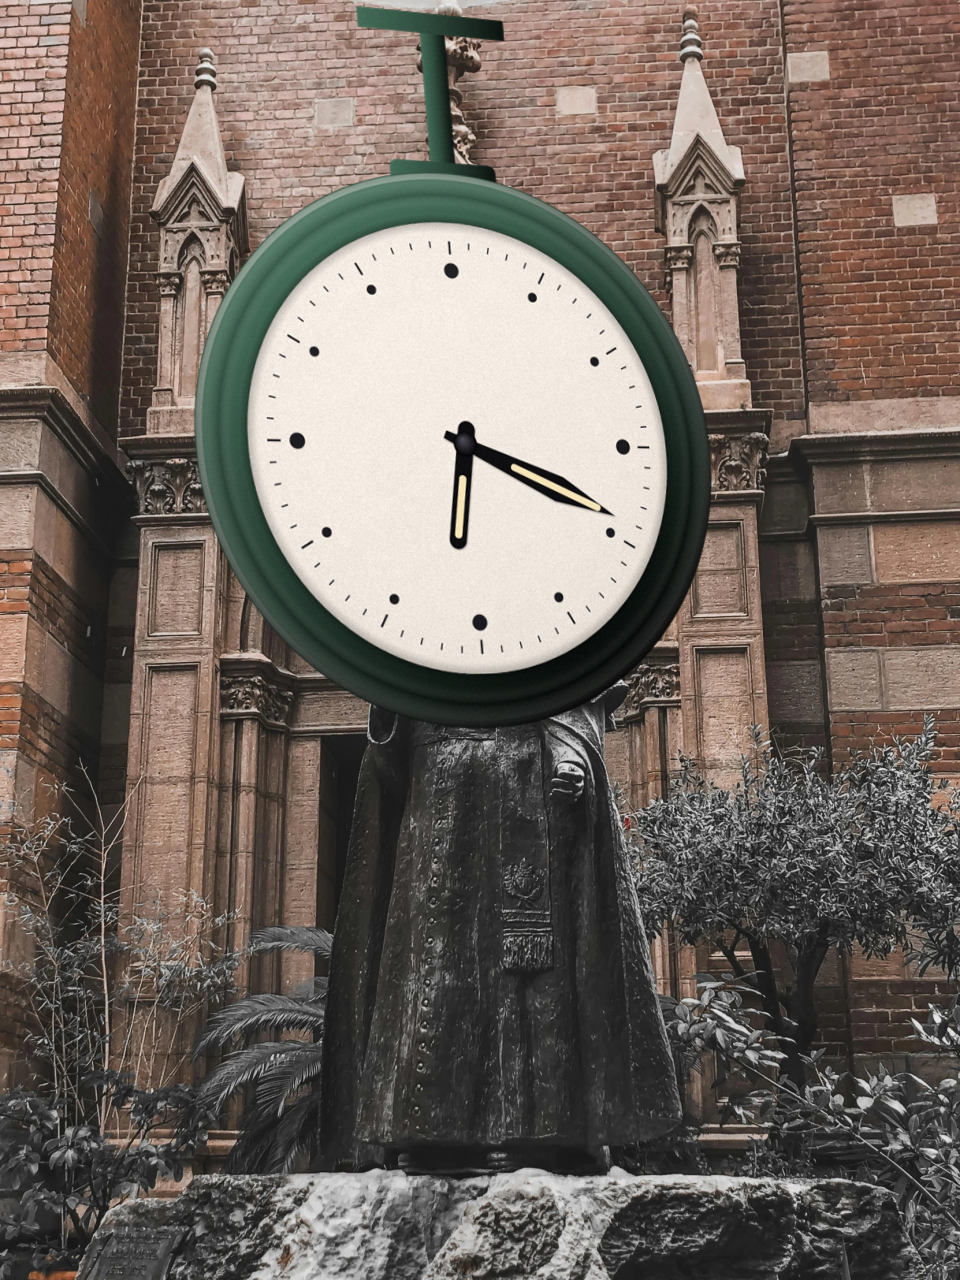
6.19
